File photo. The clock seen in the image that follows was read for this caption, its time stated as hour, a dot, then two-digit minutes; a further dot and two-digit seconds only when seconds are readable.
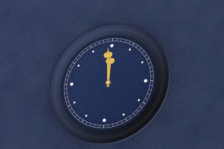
11.59
